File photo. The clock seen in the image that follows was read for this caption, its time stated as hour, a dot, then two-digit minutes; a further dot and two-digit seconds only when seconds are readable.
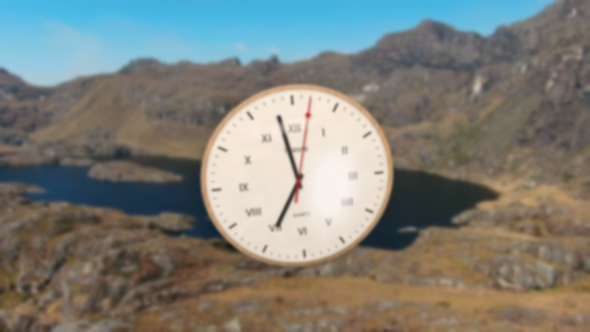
6.58.02
